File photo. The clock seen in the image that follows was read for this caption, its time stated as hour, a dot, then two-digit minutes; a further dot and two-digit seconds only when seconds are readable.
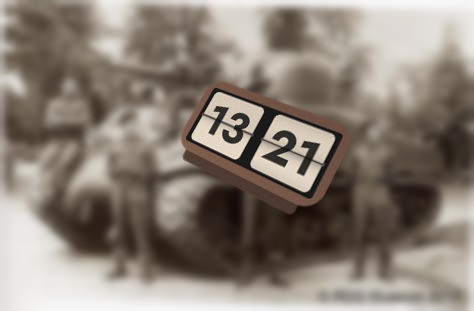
13.21
